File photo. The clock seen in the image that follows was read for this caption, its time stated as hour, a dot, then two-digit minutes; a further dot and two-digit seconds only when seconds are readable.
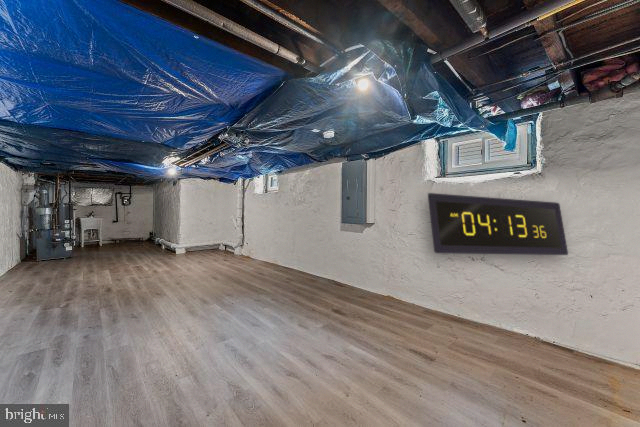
4.13.36
